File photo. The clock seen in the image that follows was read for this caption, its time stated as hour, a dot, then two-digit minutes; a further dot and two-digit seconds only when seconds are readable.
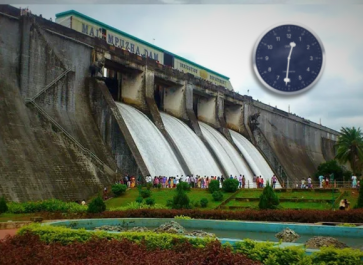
12.31
